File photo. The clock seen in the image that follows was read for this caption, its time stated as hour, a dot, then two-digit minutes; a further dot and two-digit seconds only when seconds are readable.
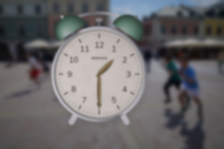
1.30
